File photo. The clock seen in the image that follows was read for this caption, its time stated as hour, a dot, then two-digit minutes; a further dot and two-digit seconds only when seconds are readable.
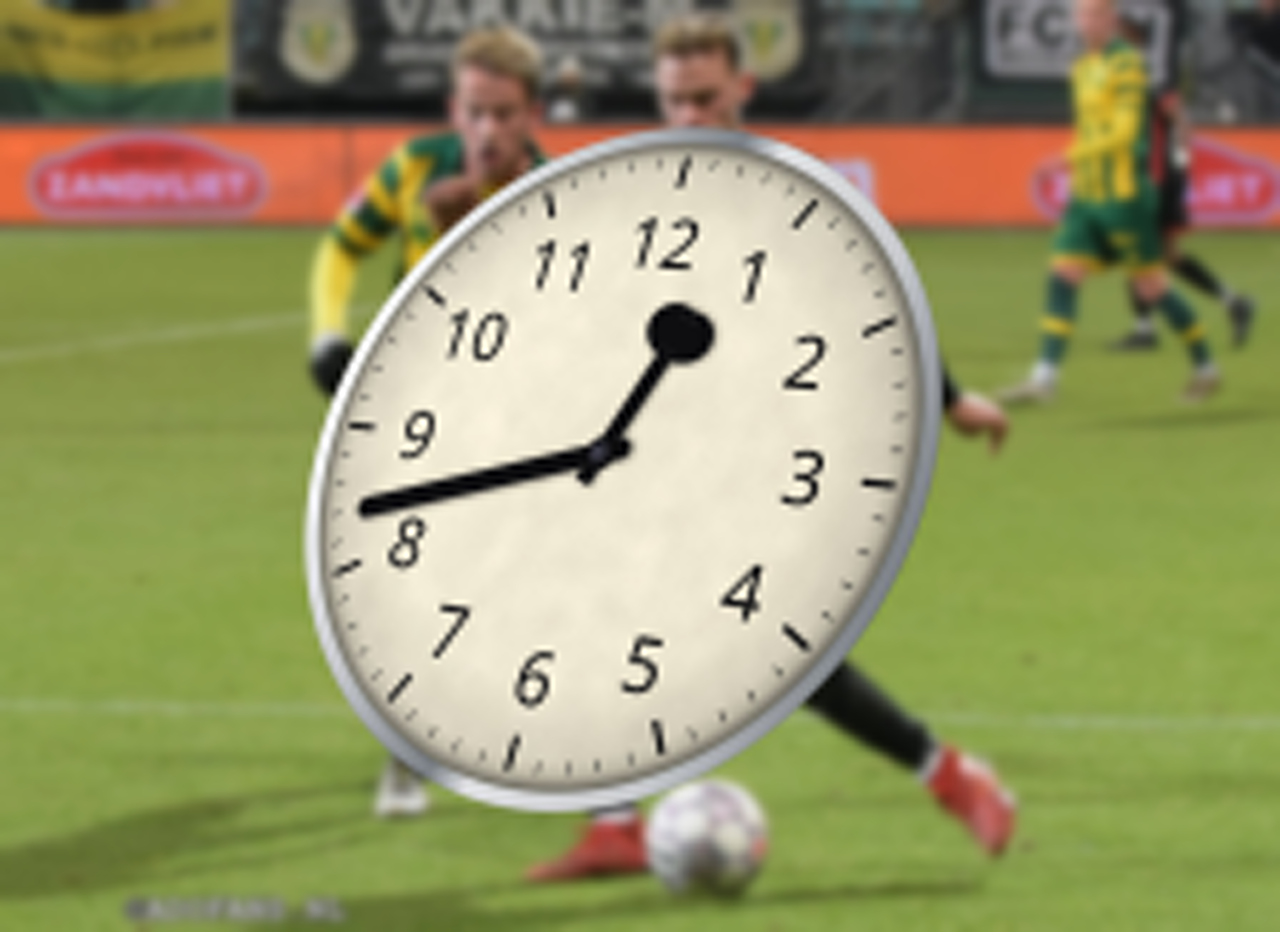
12.42
